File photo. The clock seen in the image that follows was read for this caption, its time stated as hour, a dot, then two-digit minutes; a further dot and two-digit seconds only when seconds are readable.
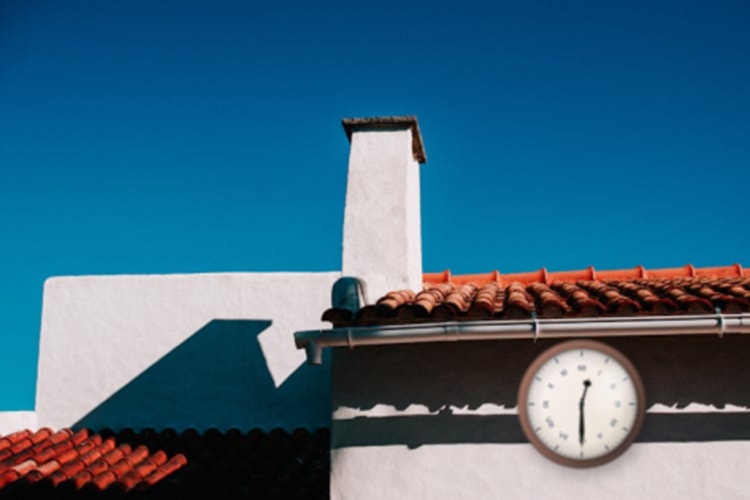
12.30
